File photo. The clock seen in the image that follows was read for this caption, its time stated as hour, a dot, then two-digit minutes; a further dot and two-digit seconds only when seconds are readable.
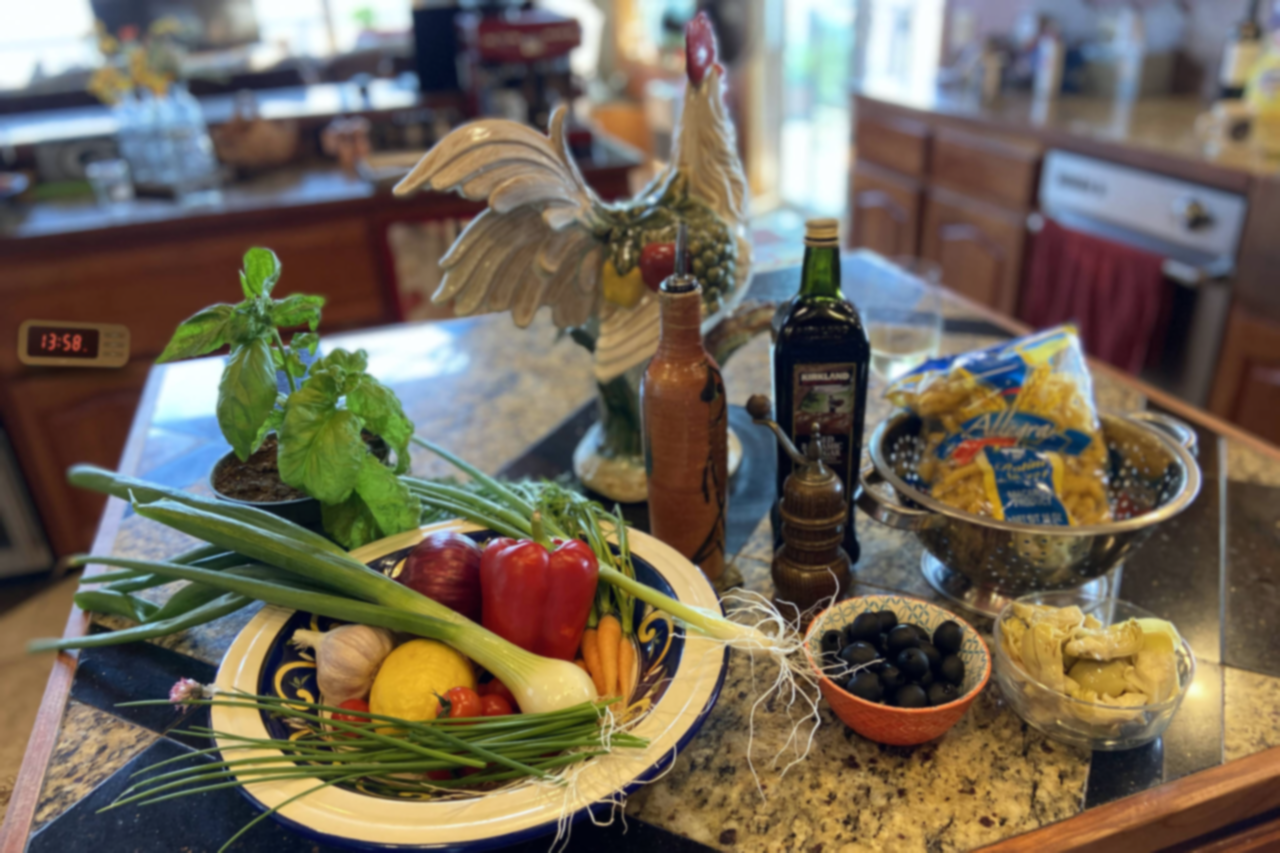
13.58
